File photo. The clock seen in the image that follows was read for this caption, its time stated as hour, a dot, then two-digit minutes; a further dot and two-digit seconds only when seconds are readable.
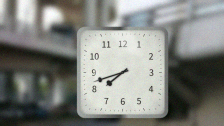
7.42
